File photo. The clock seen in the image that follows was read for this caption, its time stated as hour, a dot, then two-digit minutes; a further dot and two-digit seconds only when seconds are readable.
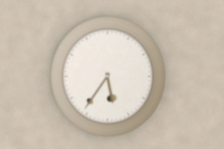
5.36
